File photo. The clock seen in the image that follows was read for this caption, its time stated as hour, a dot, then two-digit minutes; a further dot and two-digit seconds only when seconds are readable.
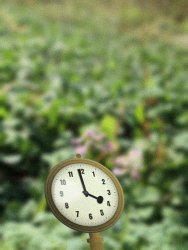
3.59
